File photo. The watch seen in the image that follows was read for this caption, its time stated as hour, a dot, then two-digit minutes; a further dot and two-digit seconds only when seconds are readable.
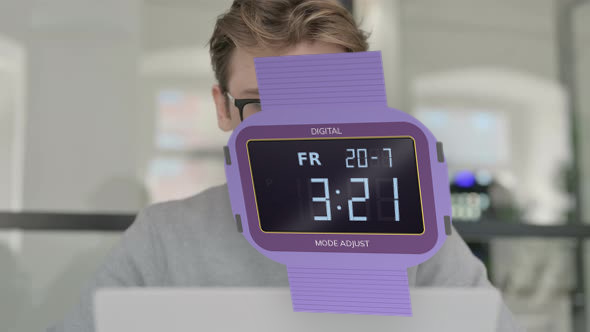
3.21
